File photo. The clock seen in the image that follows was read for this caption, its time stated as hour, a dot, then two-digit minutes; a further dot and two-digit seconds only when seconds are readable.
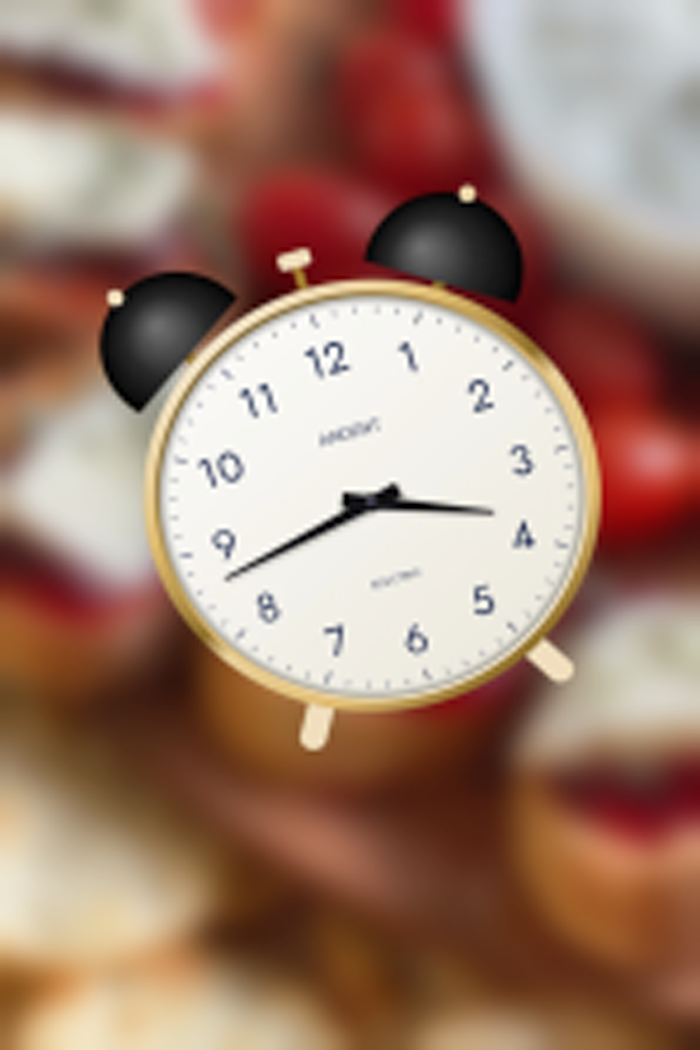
3.43
